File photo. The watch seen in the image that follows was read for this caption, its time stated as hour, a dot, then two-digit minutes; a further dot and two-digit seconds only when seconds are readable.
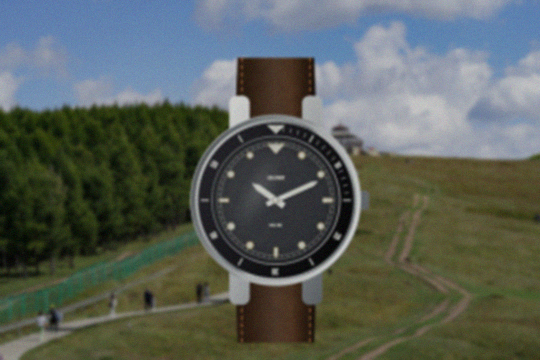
10.11
